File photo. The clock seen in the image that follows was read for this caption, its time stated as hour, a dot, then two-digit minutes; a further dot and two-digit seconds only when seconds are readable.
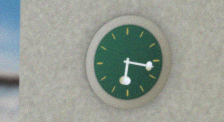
6.17
